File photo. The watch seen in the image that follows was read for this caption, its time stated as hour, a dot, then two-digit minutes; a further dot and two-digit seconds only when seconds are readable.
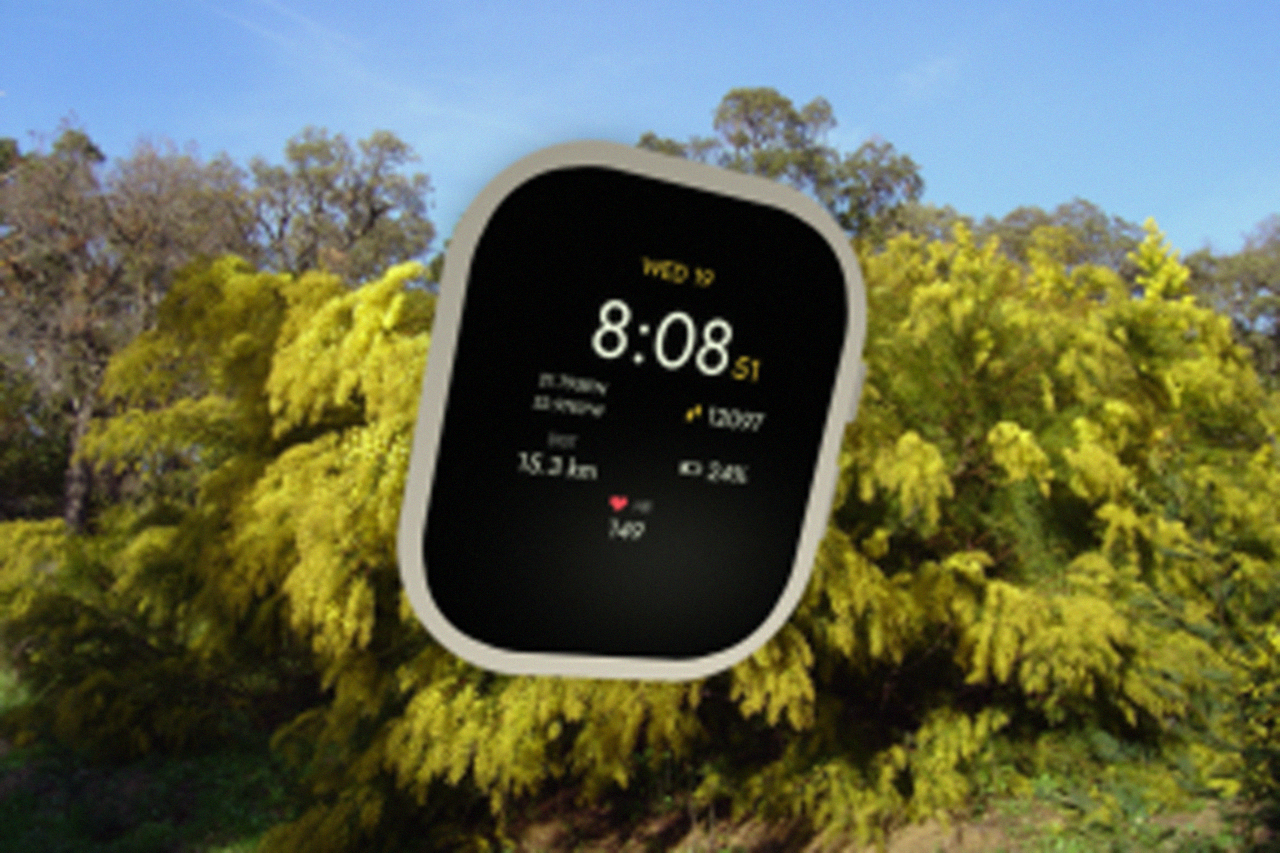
8.08
